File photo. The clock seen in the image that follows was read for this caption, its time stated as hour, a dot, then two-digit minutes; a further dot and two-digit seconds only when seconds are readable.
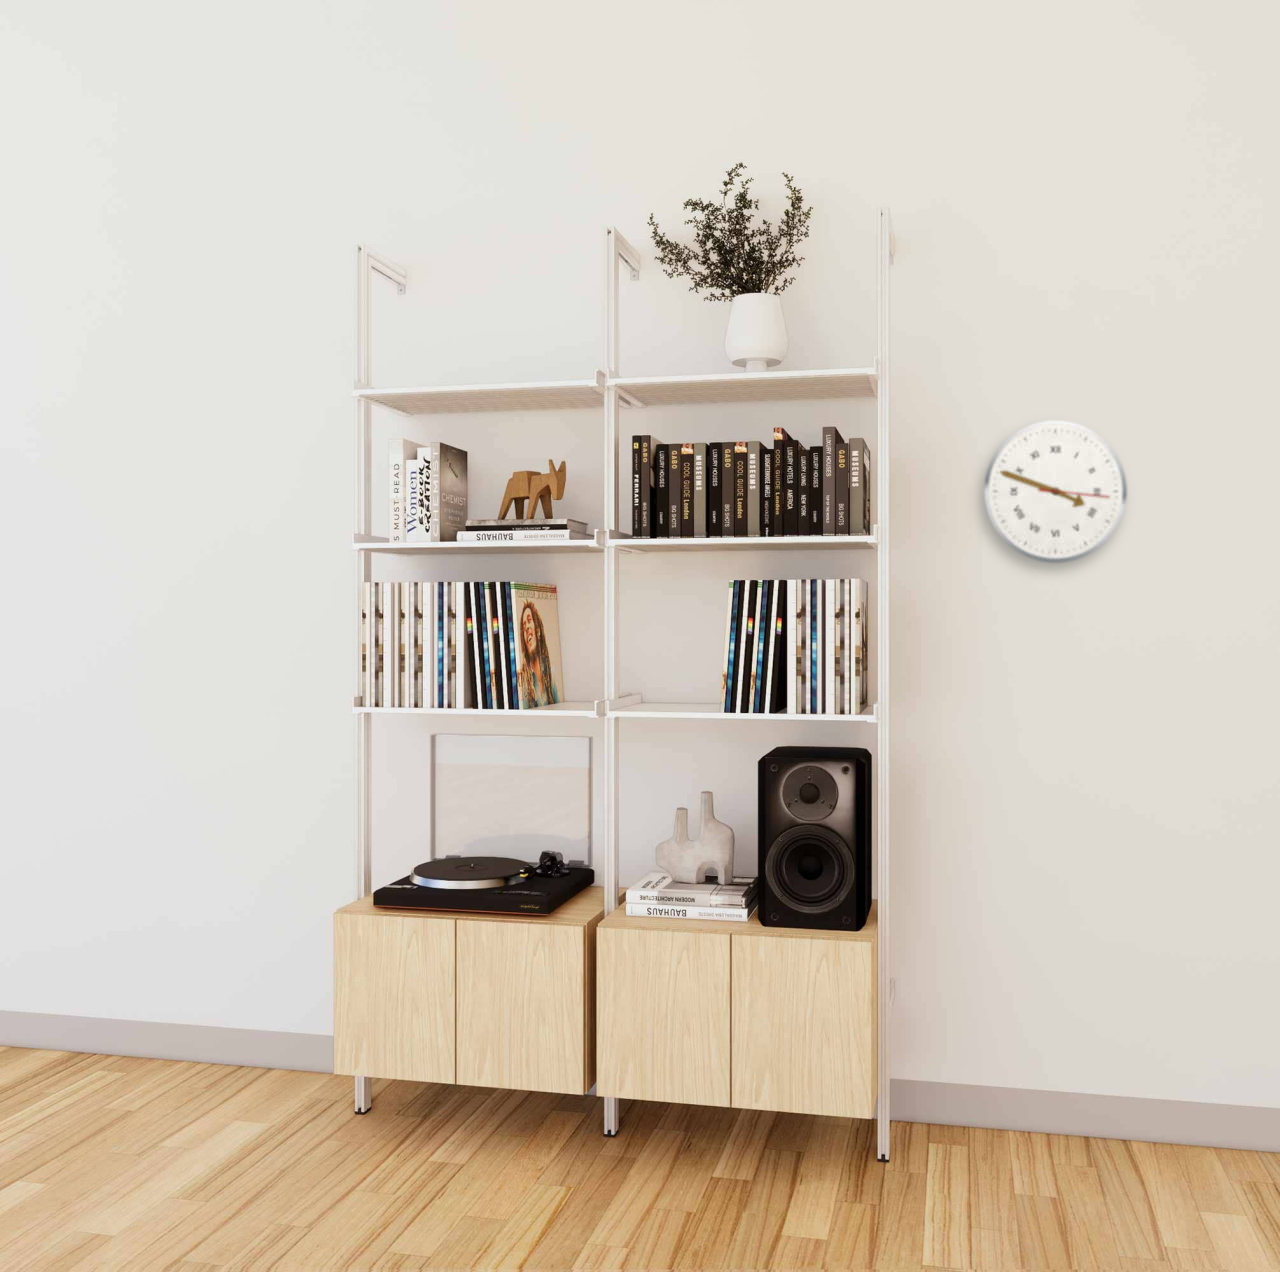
3.48.16
